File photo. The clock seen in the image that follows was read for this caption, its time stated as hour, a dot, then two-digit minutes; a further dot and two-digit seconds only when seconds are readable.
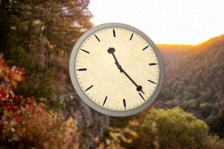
11.24
